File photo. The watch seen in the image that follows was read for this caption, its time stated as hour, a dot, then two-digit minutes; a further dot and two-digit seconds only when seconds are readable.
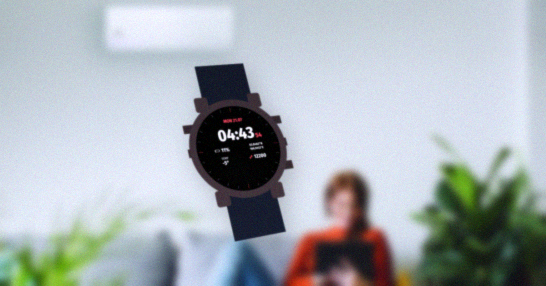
4.43
